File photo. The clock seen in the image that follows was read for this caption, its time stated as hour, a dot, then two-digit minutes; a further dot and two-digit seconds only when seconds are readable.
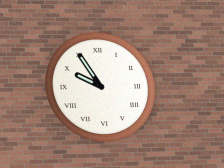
9.55
